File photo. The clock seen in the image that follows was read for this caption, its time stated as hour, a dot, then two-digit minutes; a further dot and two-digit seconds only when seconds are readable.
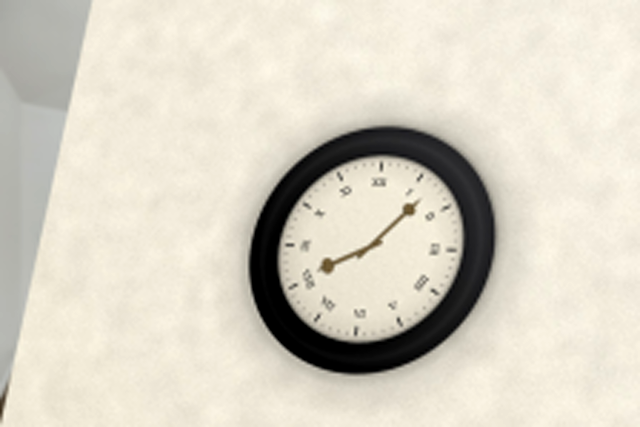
8.07
